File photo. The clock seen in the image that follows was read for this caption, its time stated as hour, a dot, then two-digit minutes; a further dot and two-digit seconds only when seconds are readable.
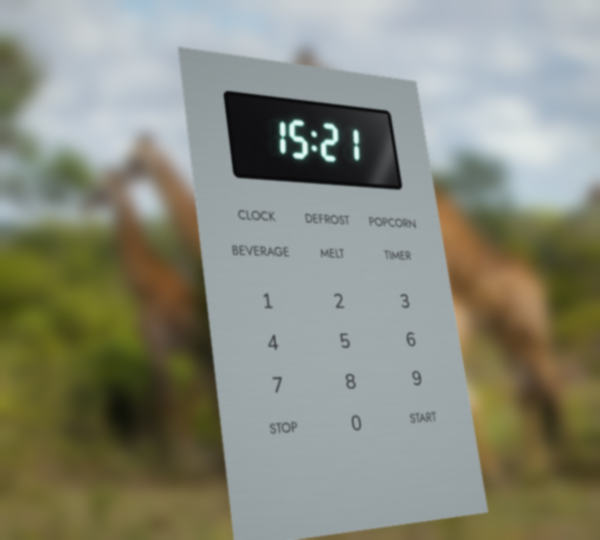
15.21
